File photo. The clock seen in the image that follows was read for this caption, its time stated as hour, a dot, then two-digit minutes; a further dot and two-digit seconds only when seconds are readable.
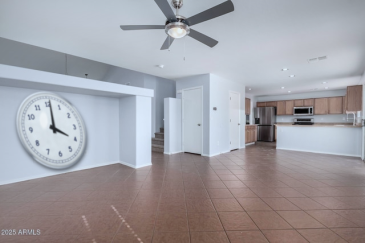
4.01
